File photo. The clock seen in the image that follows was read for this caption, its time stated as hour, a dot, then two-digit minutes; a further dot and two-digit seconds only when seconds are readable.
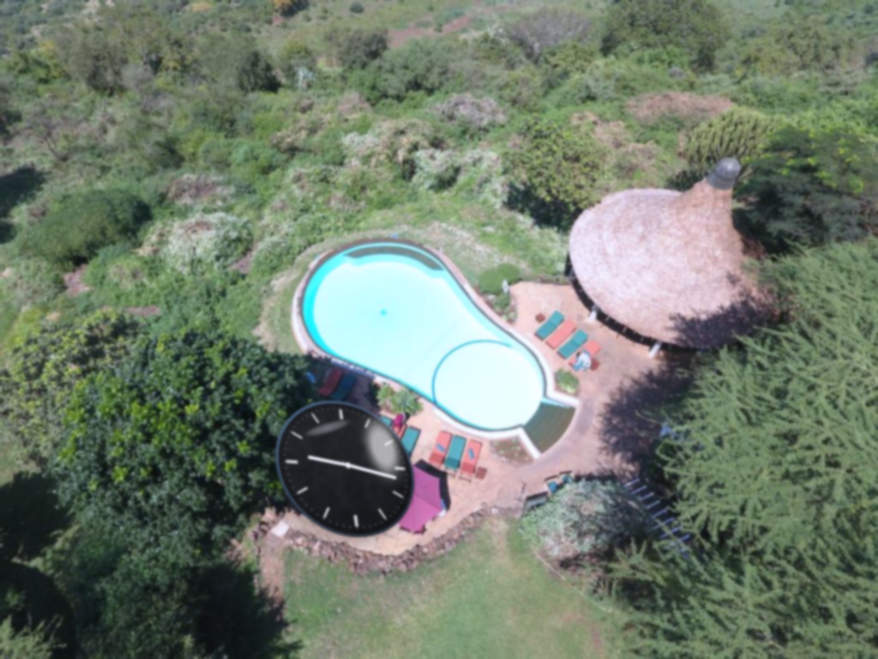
9.17
